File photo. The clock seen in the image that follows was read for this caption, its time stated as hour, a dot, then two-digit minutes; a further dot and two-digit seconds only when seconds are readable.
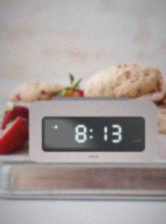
8.13
